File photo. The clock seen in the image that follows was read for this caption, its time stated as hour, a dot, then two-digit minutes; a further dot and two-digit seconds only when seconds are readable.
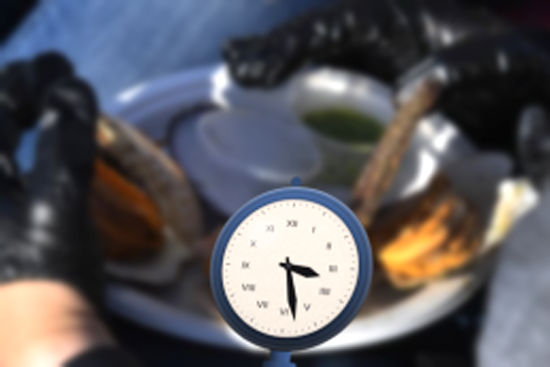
3.28
